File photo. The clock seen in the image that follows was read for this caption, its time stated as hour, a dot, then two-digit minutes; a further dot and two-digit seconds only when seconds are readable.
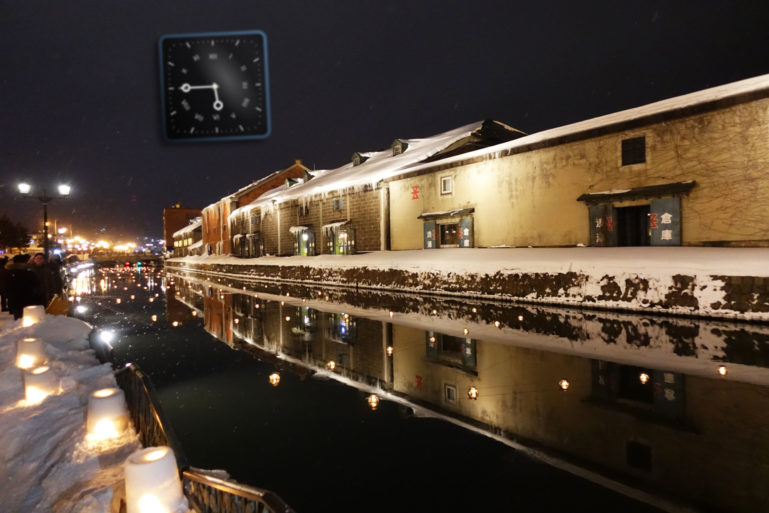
5.45
